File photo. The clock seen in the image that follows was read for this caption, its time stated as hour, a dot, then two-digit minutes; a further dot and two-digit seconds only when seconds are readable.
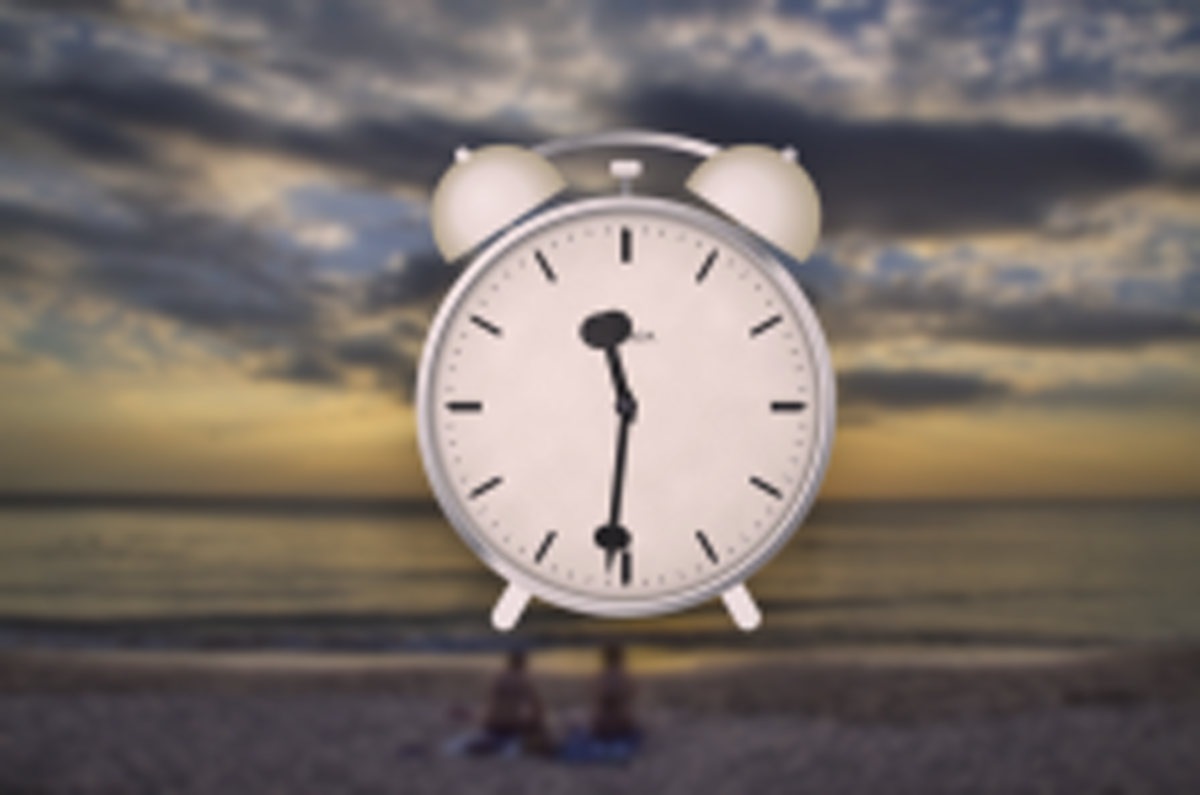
11.31
